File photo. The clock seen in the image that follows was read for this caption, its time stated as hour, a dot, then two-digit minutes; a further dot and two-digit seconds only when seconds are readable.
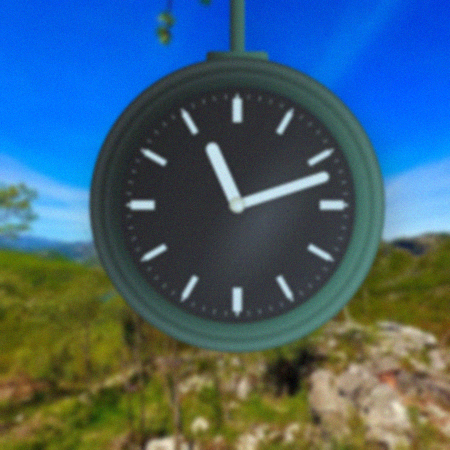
11.12
